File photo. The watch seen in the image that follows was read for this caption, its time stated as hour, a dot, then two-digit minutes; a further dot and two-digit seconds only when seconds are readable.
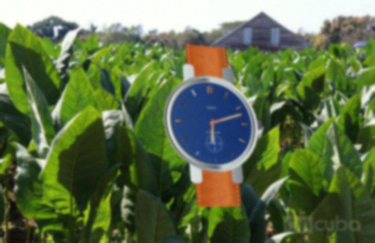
6.12
